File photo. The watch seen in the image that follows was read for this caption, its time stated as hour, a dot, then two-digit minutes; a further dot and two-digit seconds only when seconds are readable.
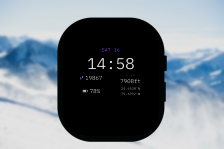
14.58
